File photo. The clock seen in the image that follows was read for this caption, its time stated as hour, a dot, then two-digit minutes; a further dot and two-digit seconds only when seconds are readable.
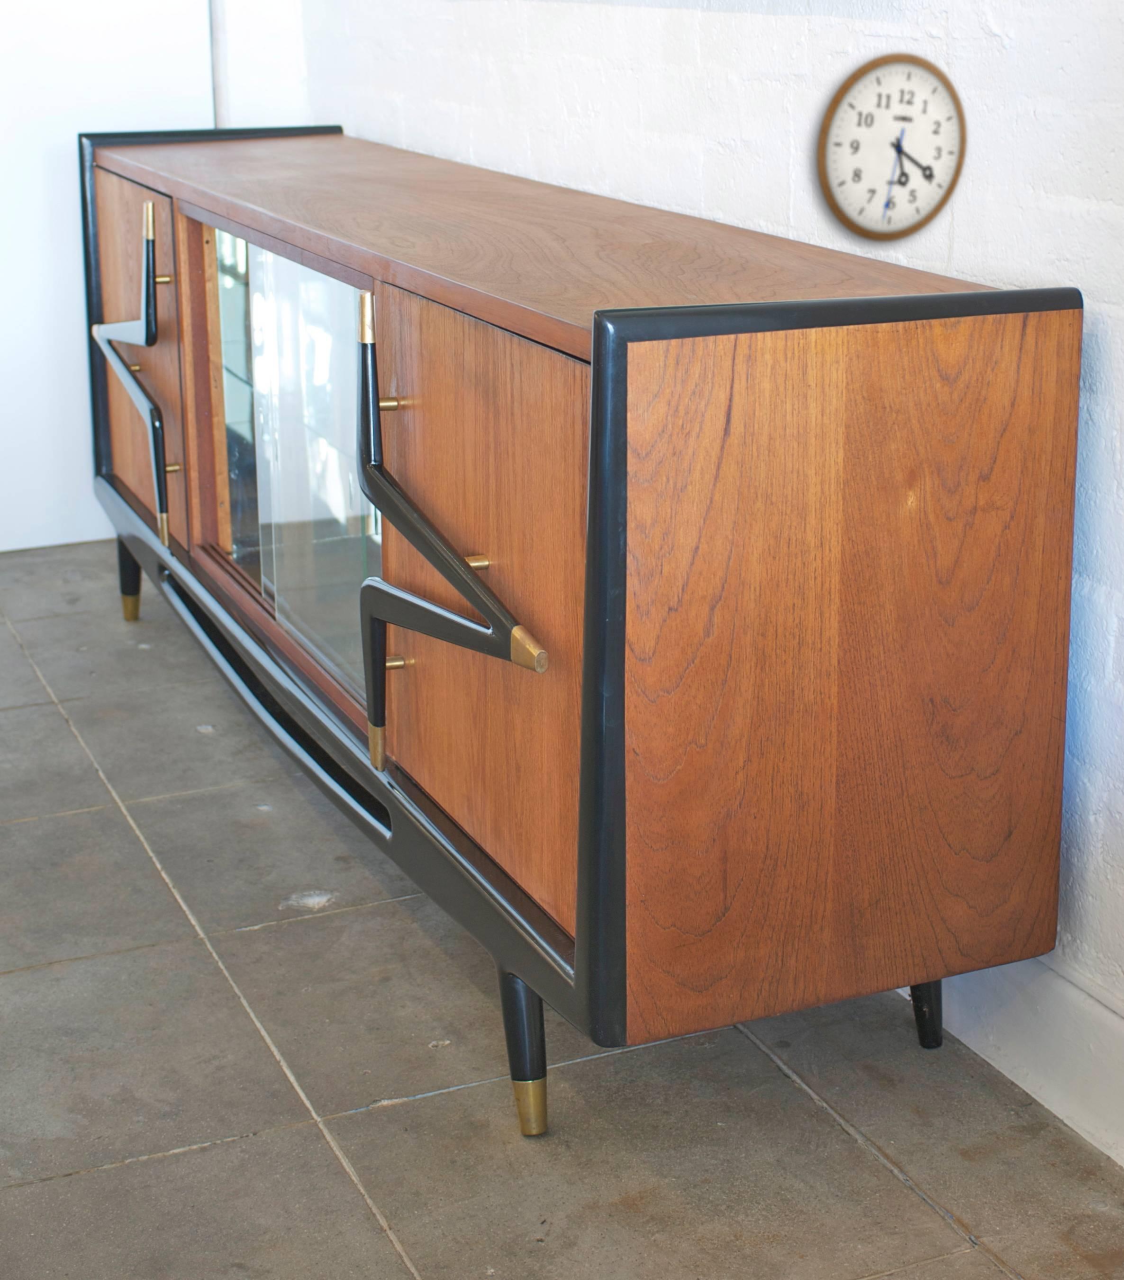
5.19.31
